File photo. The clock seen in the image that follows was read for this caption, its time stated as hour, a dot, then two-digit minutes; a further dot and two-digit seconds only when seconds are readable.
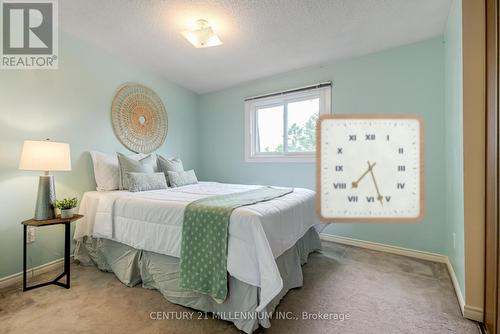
7.27
